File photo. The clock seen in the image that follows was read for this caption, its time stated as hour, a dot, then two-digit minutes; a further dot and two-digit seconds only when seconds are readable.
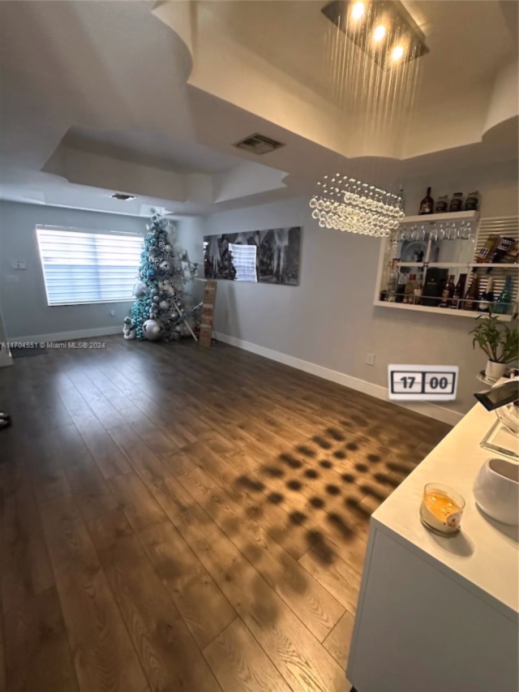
17.00
